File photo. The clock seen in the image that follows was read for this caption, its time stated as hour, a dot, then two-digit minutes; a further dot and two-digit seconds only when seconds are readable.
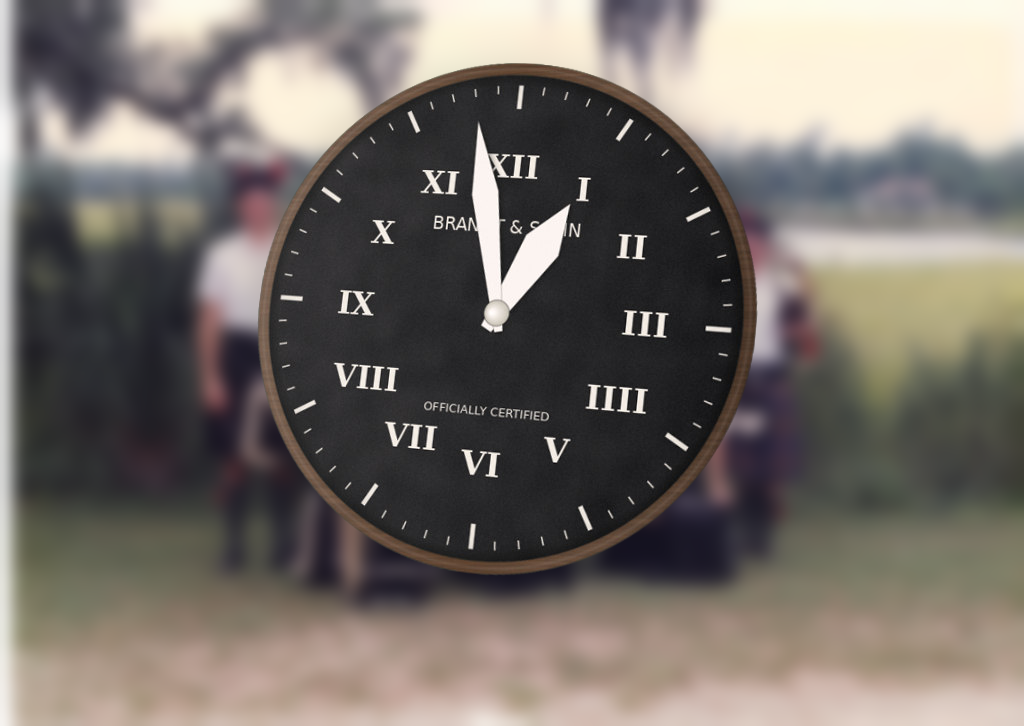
12.58
